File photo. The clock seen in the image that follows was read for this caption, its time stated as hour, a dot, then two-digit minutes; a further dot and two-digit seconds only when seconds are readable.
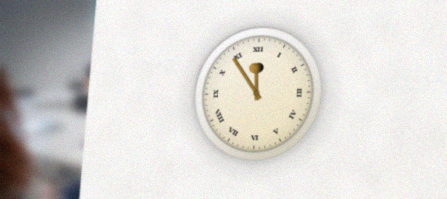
11.54
